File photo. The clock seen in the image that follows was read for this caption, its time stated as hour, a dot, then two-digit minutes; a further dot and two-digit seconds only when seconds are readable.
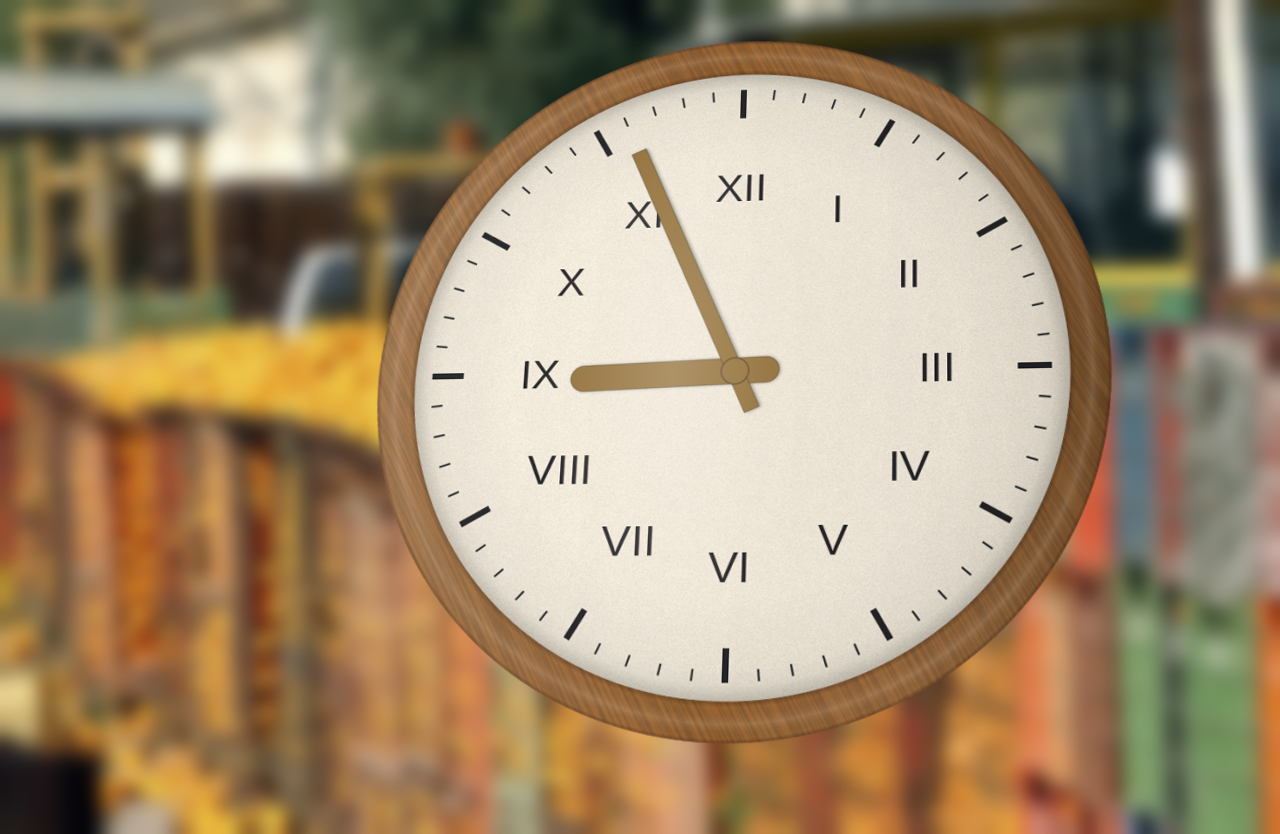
8.56
